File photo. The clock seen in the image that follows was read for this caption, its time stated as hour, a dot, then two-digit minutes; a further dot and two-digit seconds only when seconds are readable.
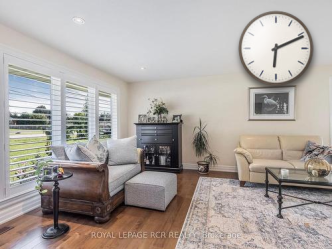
6.11
